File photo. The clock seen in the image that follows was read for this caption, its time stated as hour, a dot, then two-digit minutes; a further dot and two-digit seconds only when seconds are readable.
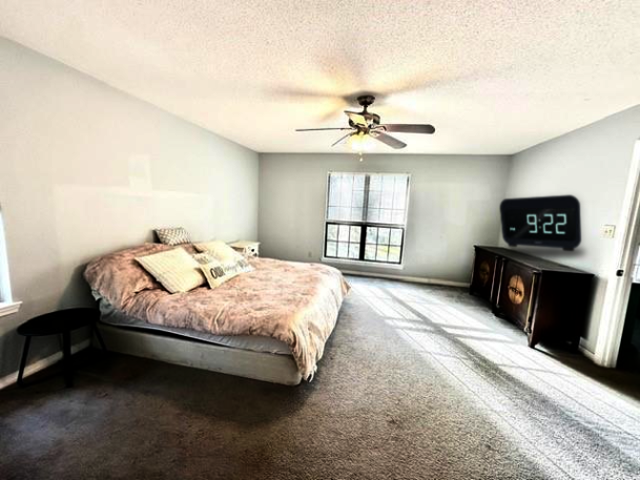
9.22
